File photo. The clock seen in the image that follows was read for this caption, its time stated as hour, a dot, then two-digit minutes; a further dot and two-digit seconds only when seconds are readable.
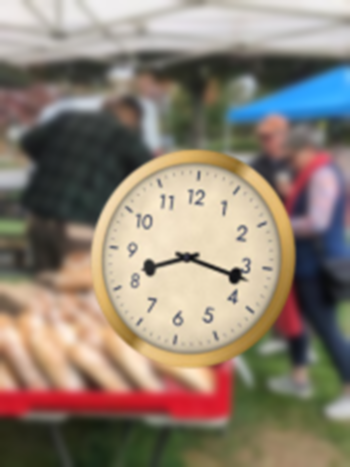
8.17
